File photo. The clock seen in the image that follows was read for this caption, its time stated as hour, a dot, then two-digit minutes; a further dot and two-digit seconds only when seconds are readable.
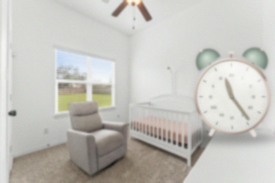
11.24
